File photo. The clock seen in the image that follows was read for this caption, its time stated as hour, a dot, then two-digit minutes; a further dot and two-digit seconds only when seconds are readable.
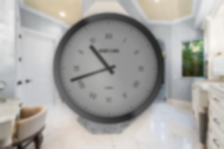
10.42
